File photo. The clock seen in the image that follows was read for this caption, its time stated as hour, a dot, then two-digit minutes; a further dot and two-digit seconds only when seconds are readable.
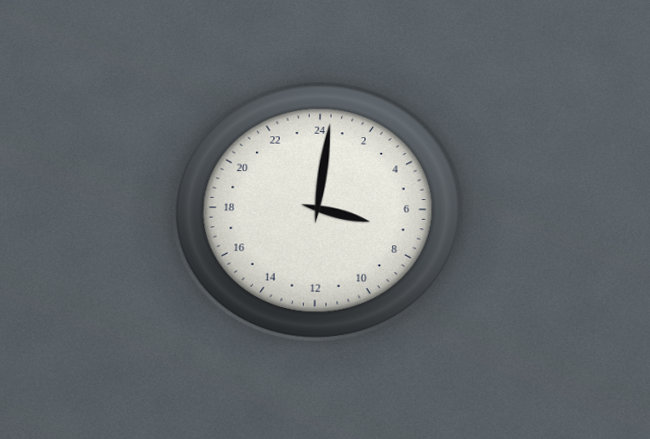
7.01
